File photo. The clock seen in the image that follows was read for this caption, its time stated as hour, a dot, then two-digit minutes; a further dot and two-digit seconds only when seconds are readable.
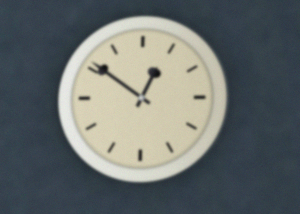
12.51
